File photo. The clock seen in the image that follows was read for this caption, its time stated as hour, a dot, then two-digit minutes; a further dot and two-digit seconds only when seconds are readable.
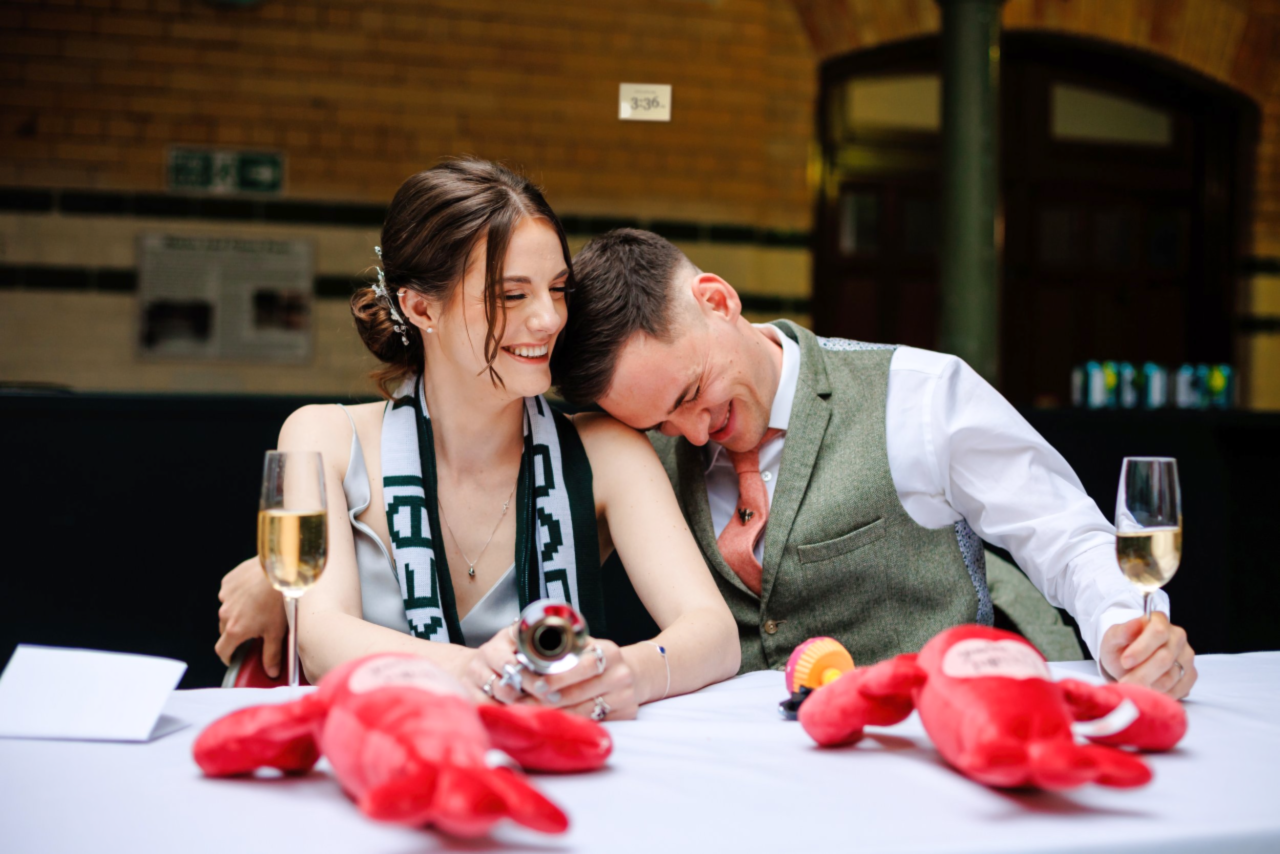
3.36
